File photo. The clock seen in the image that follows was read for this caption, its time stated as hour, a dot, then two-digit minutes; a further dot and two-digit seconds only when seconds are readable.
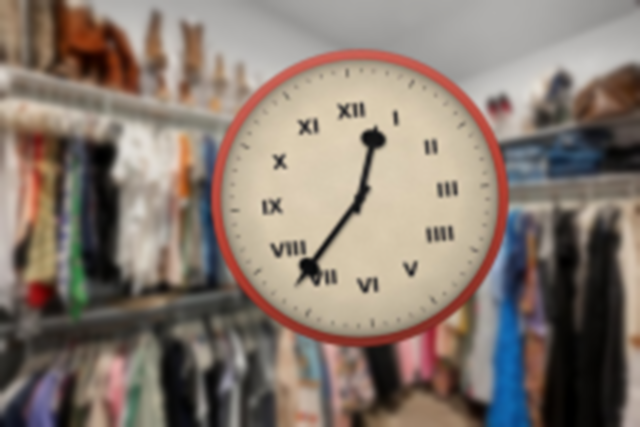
12.37
